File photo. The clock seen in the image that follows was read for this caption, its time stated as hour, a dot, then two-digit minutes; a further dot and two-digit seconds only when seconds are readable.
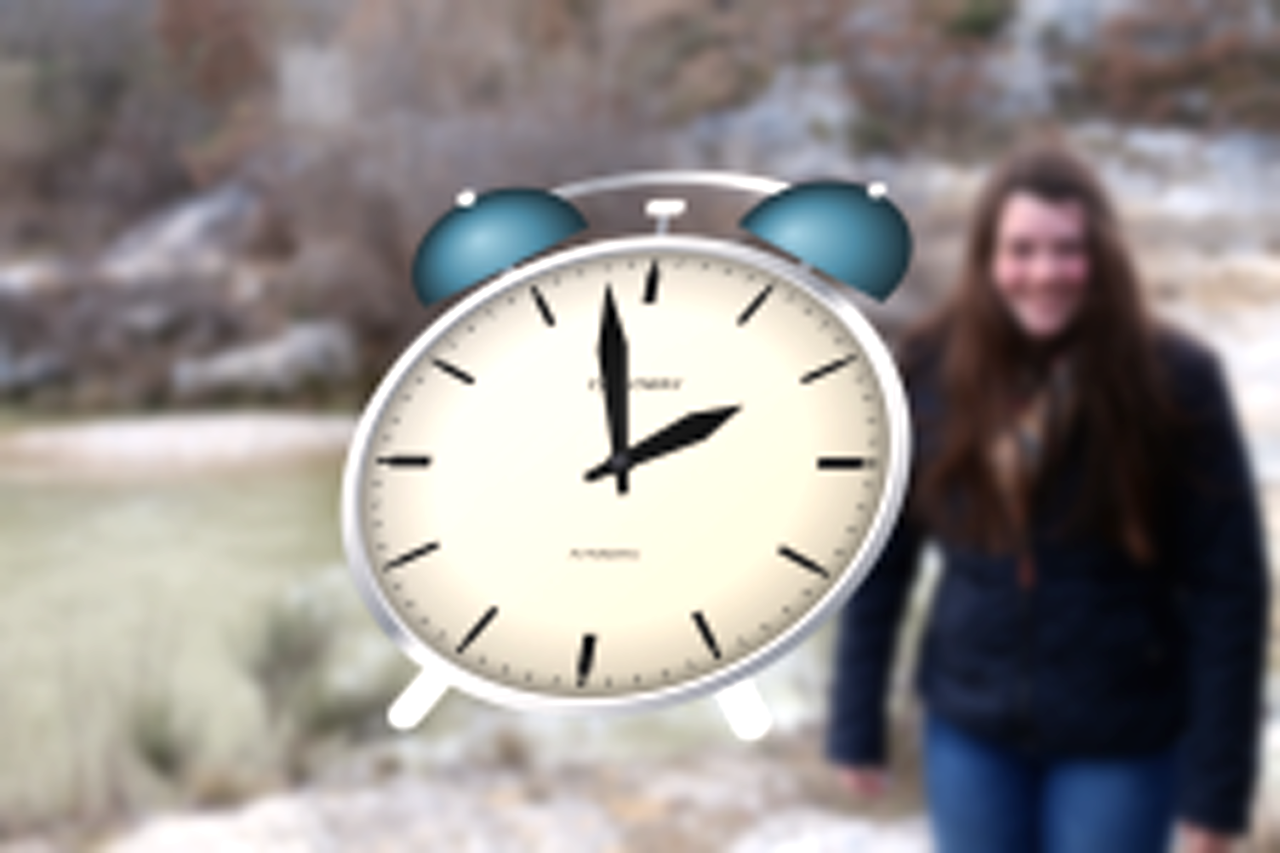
1.58
